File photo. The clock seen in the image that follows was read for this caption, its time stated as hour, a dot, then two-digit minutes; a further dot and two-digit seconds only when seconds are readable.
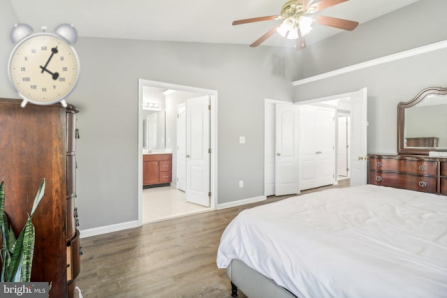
4.05
